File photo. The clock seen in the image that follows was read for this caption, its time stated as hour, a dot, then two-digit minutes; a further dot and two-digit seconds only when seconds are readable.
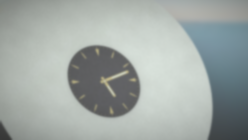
5.12
